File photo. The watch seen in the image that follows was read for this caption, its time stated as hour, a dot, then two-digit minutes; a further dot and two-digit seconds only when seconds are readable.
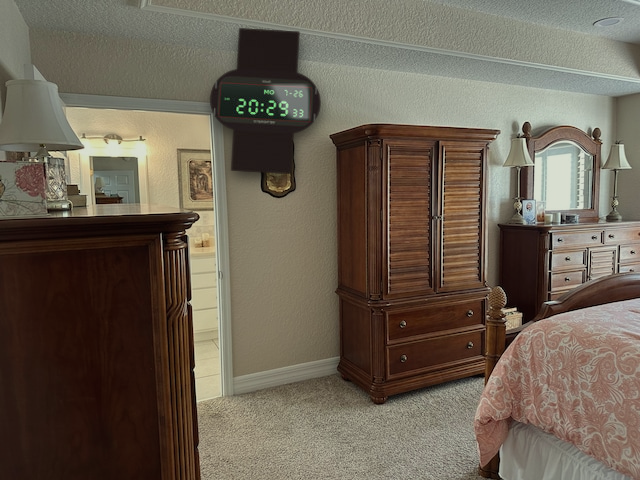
20.29
